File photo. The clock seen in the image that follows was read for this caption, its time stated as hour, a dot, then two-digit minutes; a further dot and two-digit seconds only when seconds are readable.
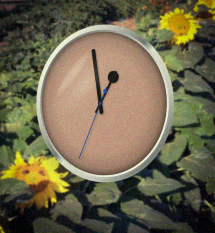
12.58.34
